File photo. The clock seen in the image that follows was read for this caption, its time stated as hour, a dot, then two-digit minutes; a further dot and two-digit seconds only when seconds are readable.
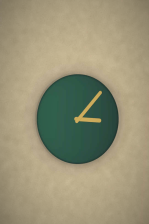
3.07
